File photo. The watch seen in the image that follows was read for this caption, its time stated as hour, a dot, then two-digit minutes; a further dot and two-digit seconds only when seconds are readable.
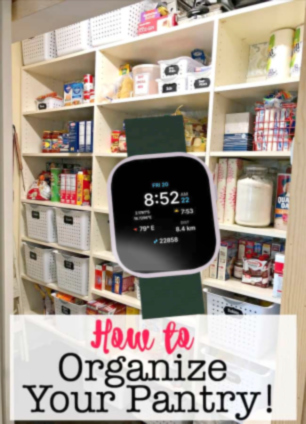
8.52
